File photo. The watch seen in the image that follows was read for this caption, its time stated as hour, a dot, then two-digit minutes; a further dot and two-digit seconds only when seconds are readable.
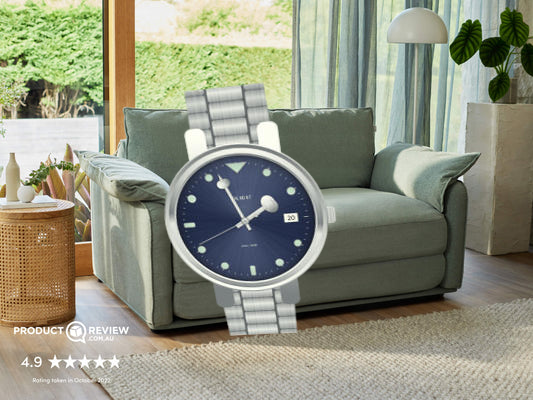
1.56.41
